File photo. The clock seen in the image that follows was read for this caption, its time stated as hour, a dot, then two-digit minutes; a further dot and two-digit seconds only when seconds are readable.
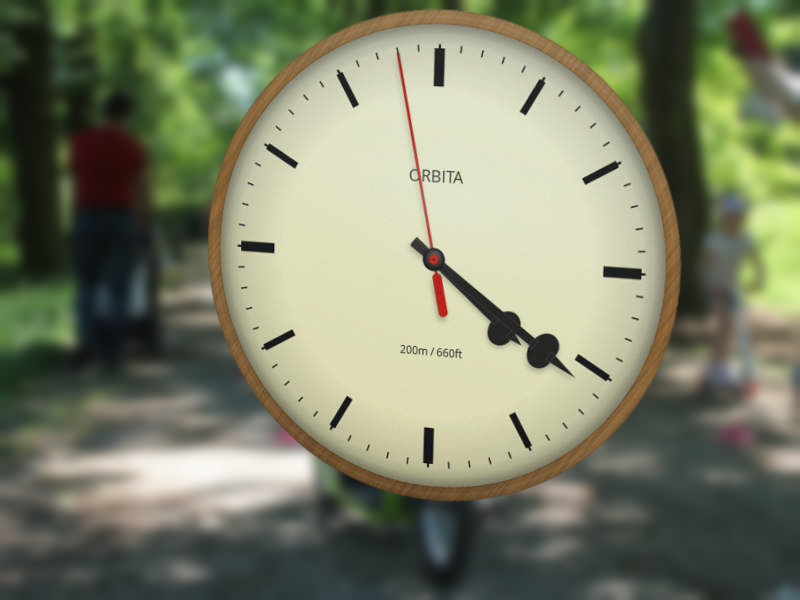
4.20.58
